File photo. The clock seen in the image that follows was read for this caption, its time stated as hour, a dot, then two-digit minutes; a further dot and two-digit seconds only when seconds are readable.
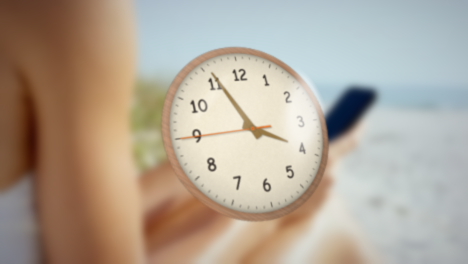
3.55.45
